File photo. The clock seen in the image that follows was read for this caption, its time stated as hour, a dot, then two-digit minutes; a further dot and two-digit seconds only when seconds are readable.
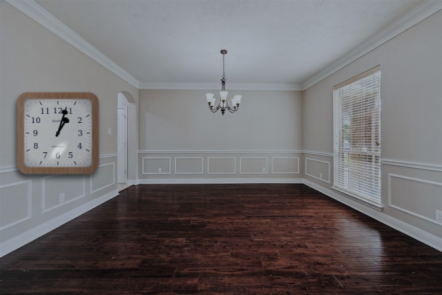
1.03
